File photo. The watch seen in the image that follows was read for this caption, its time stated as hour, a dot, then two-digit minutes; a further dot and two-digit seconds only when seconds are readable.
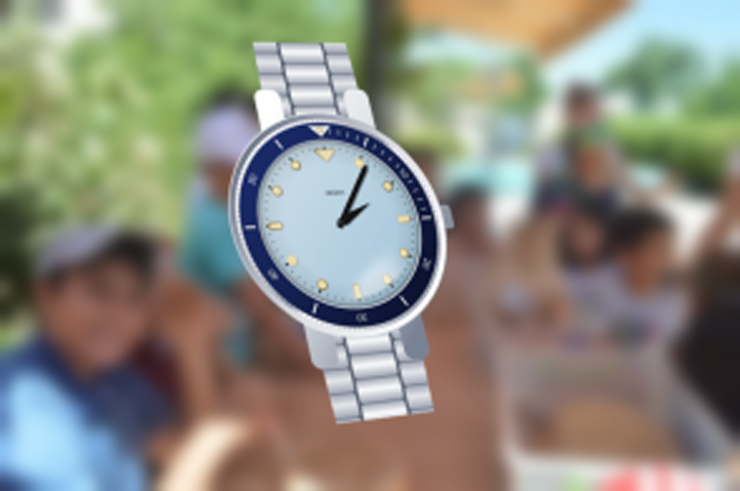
2.06
